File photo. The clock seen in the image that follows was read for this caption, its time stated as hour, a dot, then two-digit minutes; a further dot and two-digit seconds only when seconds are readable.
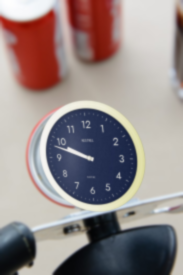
9.48
